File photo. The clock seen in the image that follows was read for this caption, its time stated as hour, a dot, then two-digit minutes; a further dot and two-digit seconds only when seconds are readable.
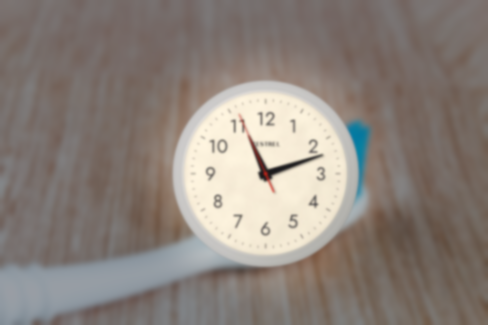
11.11.56
